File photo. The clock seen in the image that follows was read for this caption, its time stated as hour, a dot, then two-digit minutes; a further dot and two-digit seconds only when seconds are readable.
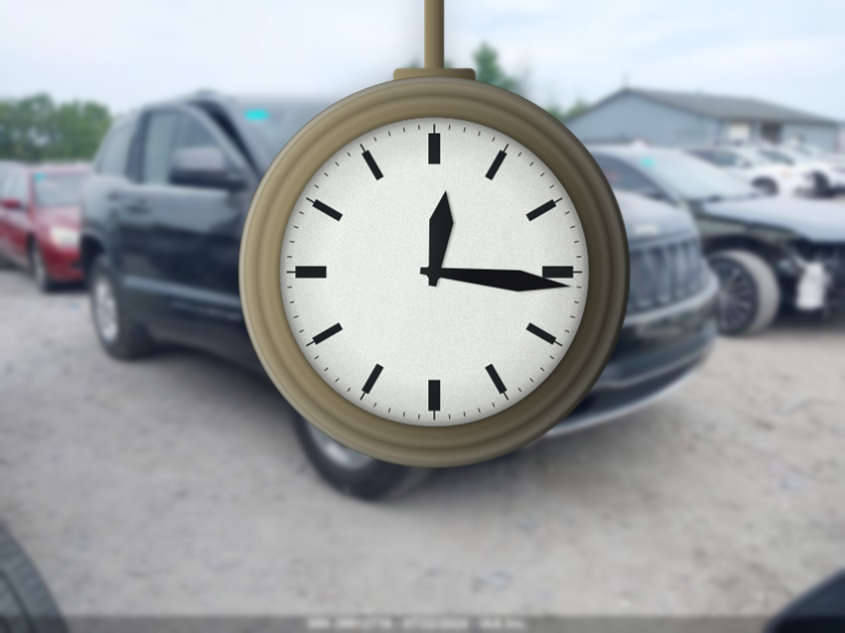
12.16
